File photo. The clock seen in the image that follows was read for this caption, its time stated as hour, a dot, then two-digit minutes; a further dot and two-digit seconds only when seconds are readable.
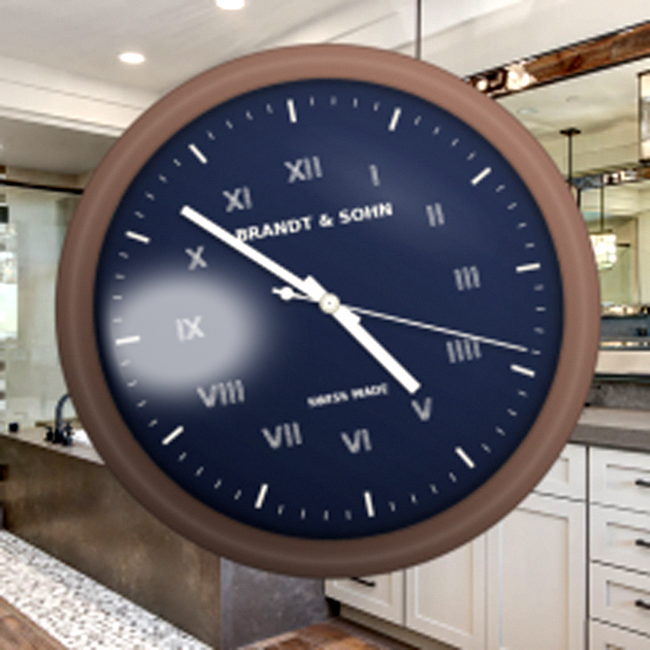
4.52.19
